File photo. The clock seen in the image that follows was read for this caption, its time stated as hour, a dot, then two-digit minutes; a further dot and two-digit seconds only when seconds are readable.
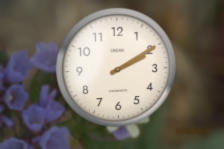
2.10
